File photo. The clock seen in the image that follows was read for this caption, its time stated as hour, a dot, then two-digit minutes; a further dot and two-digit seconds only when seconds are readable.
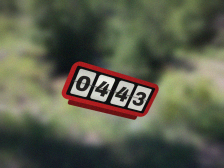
4.43
